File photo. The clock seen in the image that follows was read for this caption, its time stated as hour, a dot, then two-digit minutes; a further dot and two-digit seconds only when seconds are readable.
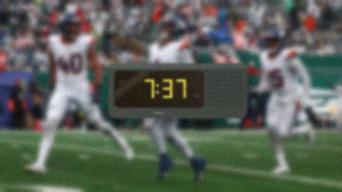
7.37
